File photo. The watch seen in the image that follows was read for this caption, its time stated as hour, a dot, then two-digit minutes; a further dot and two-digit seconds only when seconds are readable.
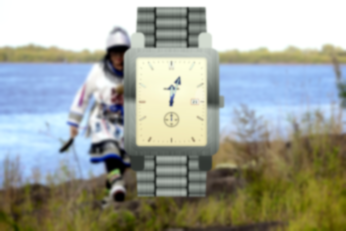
12.03
